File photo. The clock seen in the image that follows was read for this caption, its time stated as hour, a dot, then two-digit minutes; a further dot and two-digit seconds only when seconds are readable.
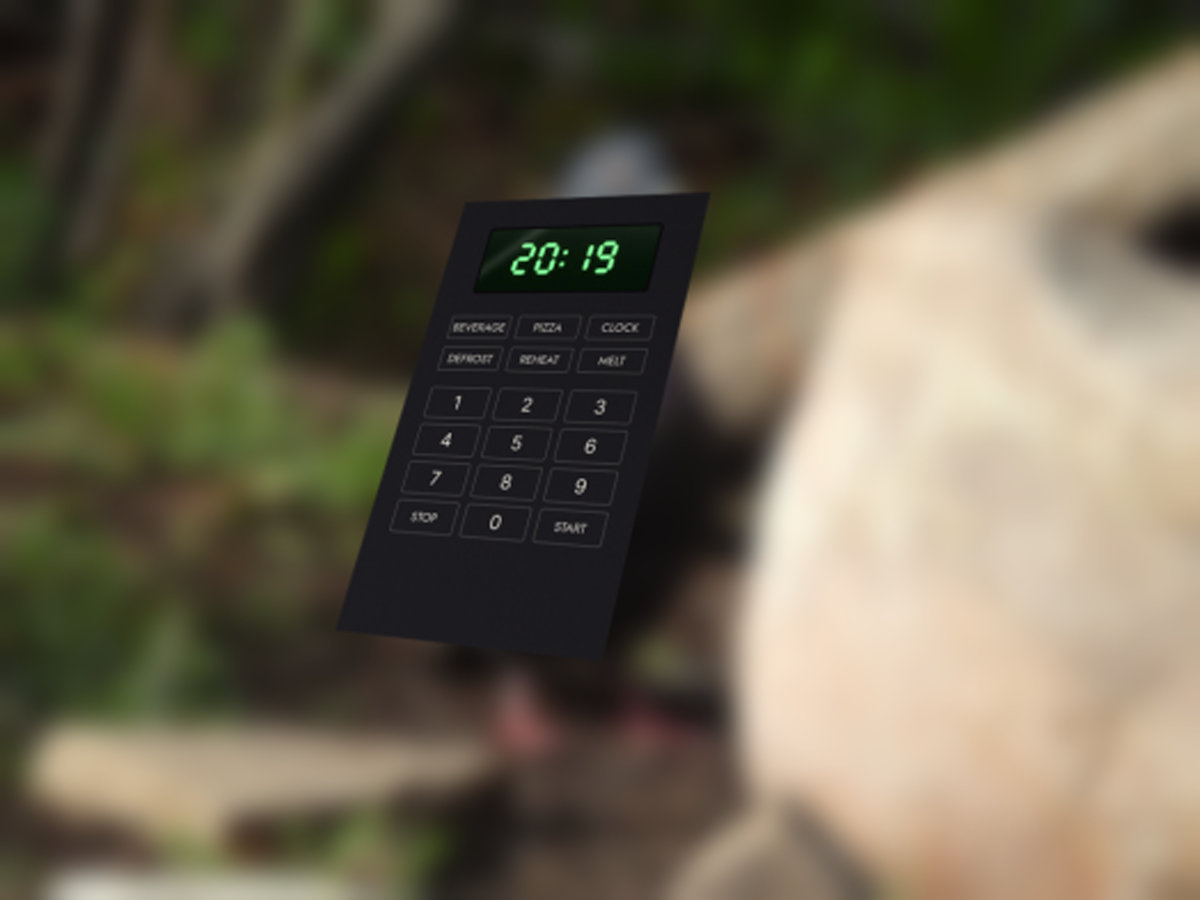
20.19
